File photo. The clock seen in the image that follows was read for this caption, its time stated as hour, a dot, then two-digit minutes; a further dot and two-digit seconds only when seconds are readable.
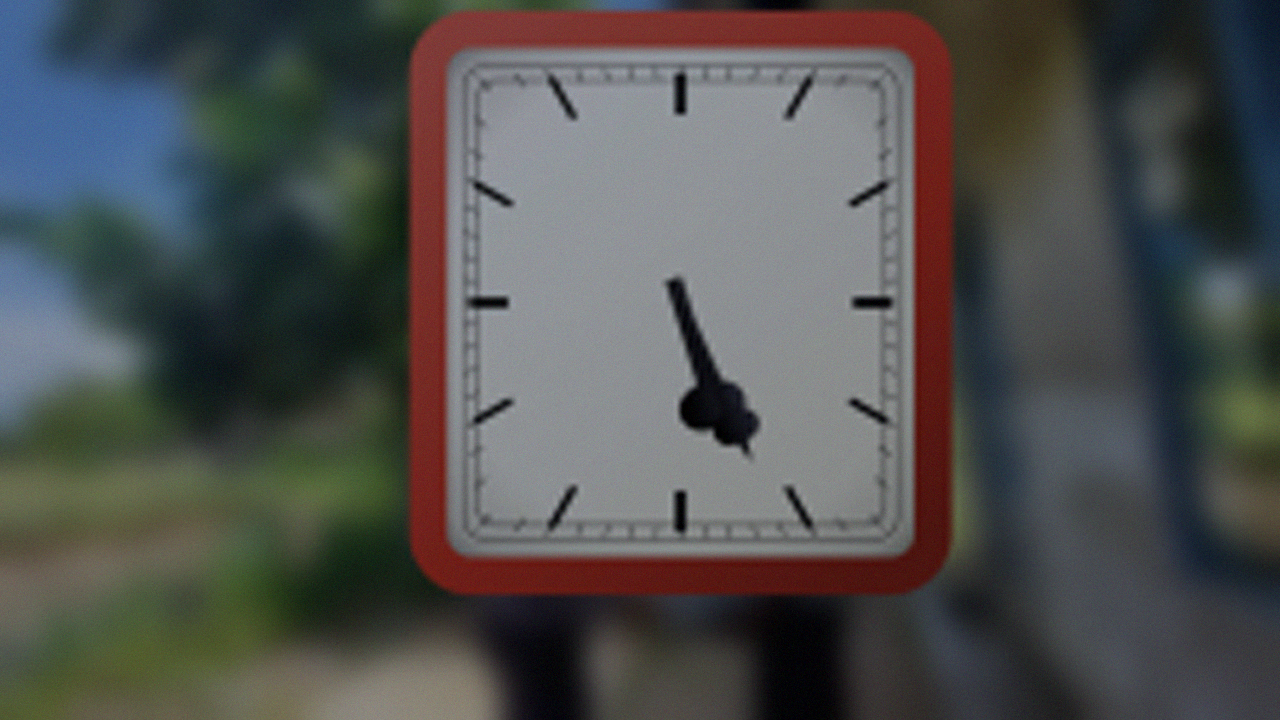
5.26
